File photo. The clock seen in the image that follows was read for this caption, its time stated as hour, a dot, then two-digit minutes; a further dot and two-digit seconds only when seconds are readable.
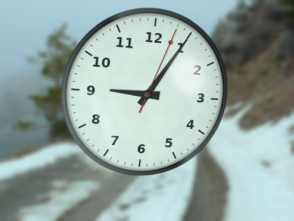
9.05.03
